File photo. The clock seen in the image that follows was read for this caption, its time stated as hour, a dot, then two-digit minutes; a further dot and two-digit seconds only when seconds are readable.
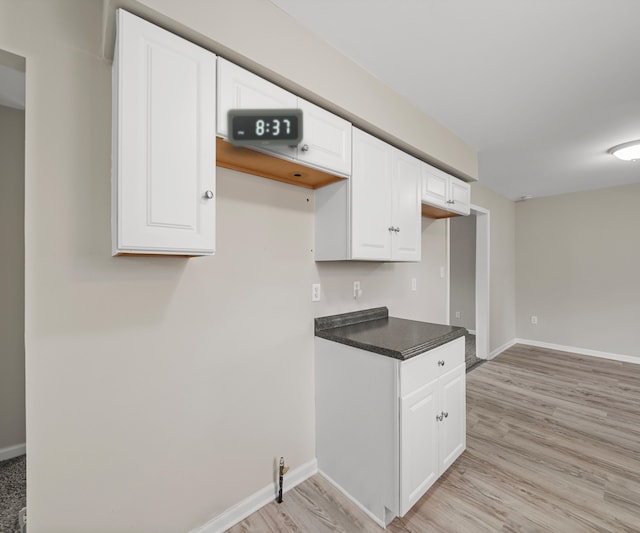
8.37
